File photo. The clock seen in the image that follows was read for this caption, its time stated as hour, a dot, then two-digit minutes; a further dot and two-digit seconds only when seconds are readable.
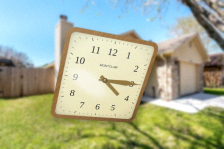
4.15
